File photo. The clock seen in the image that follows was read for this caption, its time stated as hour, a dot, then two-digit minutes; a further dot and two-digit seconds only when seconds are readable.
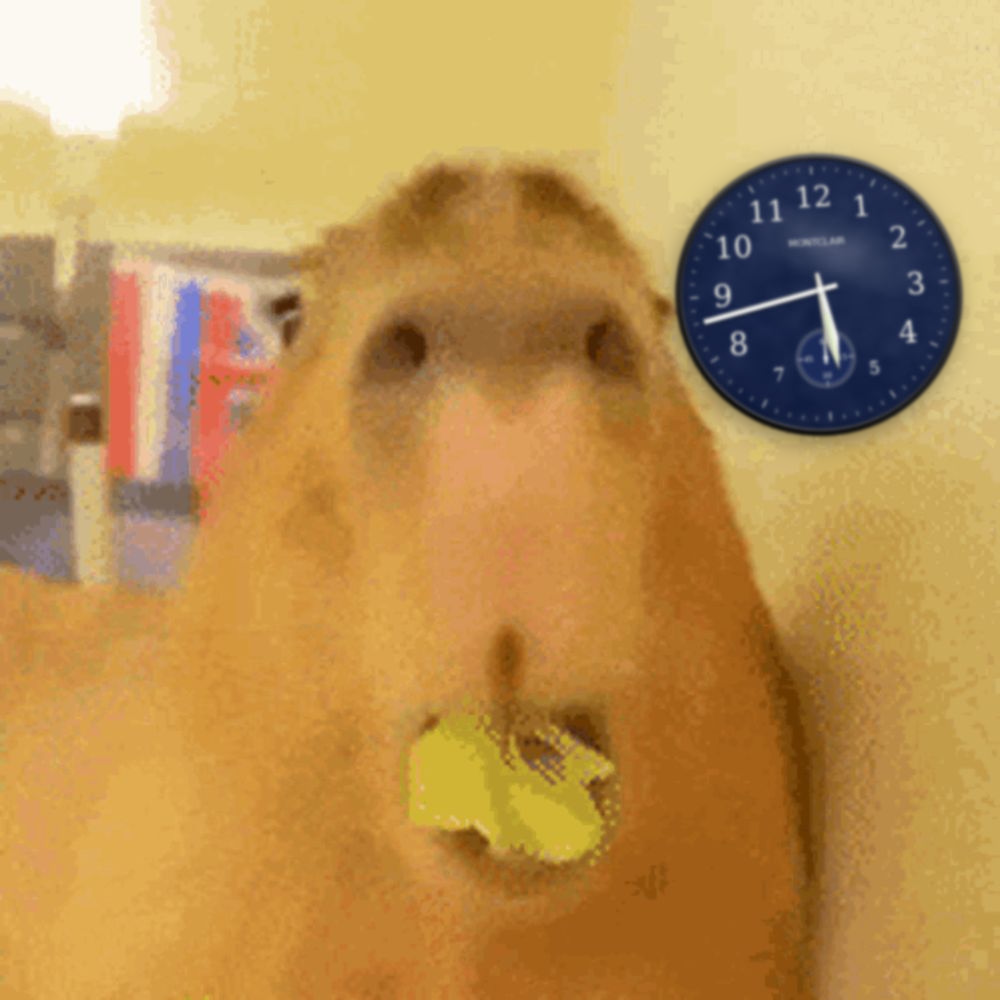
5.43
